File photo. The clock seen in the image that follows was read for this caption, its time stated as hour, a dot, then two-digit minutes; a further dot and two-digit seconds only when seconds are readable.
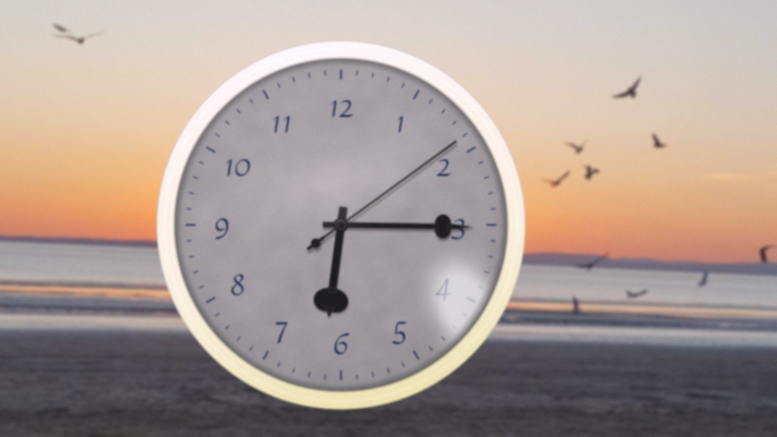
6.15.09
